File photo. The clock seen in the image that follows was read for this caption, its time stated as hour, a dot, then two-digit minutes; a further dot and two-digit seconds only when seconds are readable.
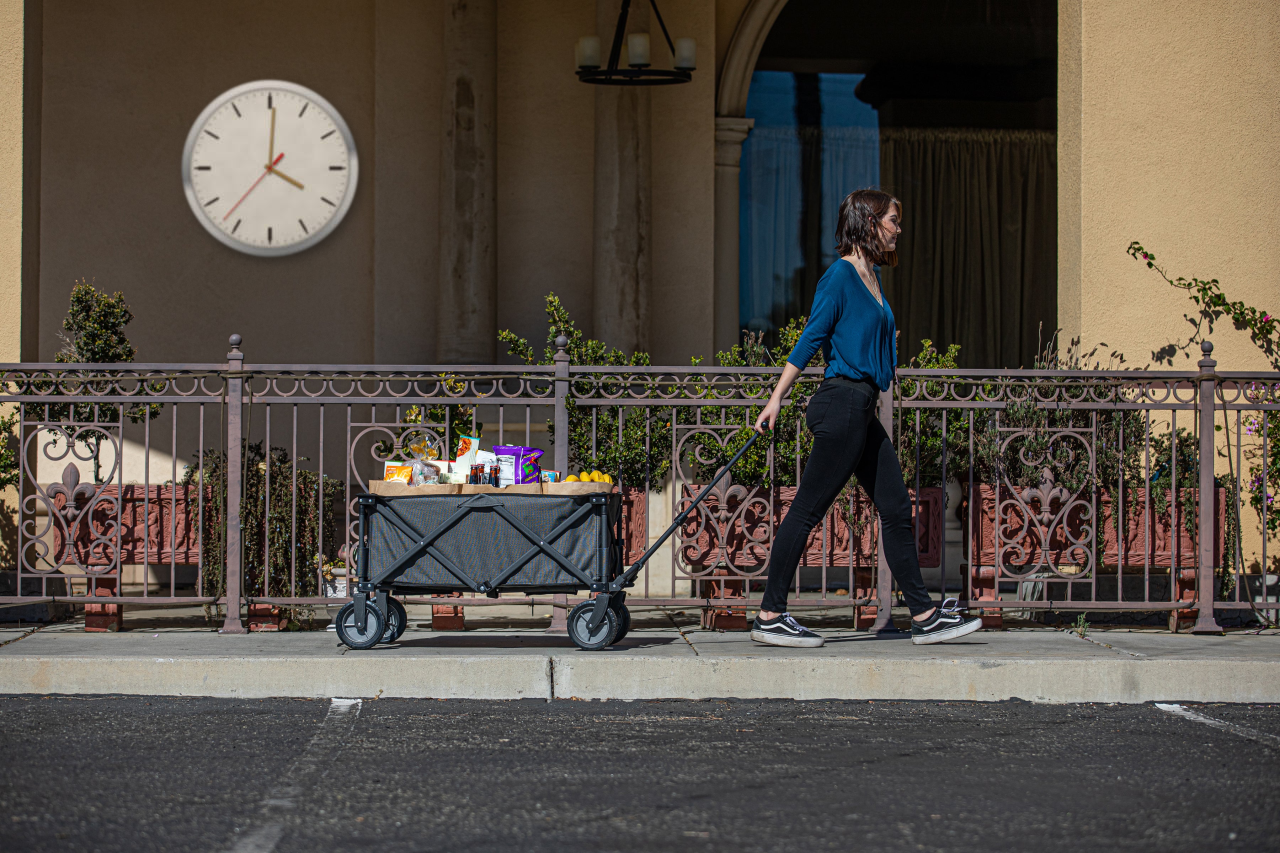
4.00.37
